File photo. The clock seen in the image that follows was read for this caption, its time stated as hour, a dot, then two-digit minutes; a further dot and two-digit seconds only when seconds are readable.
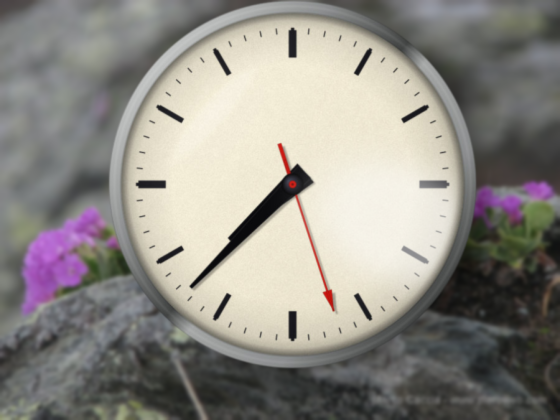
7.37.27
